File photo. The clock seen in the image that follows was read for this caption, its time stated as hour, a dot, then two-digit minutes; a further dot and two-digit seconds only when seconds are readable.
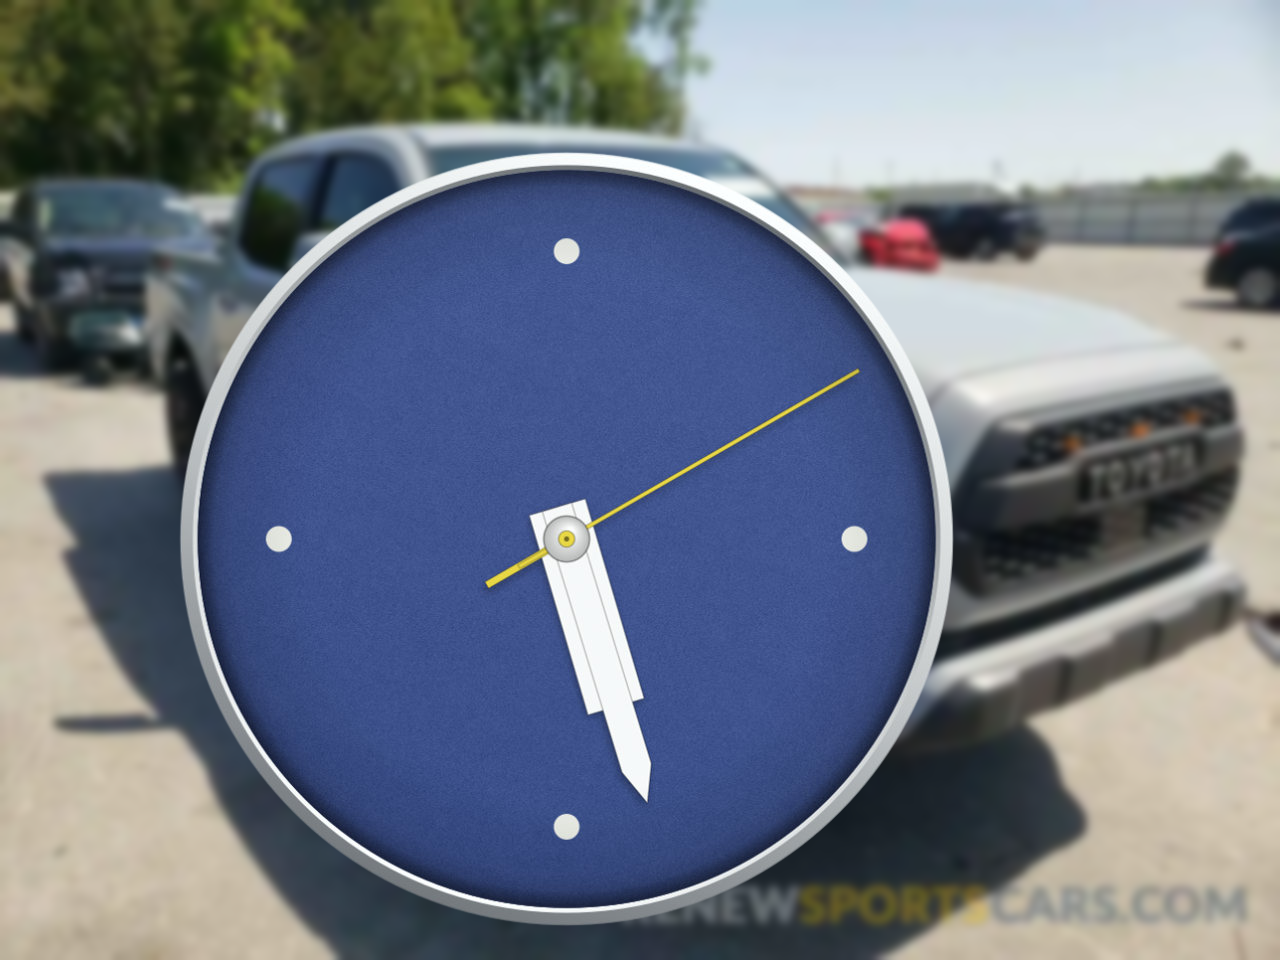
5.27.10
